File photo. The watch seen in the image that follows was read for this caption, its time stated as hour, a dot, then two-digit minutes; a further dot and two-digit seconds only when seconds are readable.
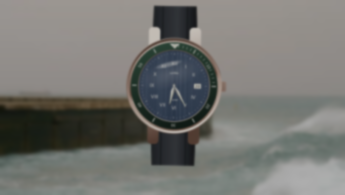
6.25
